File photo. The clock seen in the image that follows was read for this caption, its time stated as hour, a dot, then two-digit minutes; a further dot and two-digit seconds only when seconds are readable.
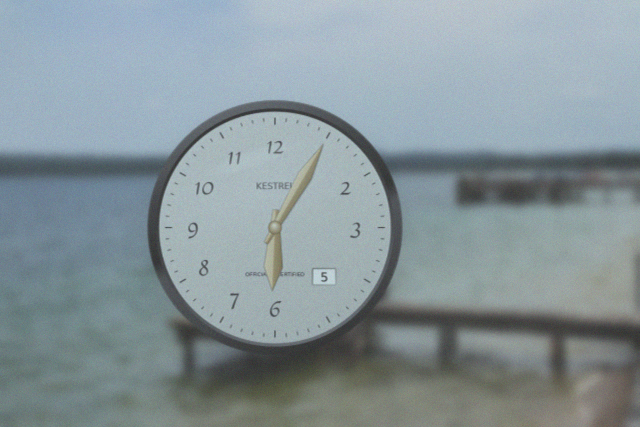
6.05
